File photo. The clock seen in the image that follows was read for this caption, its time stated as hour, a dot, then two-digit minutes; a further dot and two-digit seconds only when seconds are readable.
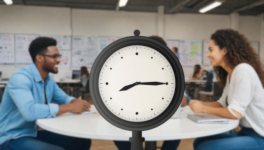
8.15
